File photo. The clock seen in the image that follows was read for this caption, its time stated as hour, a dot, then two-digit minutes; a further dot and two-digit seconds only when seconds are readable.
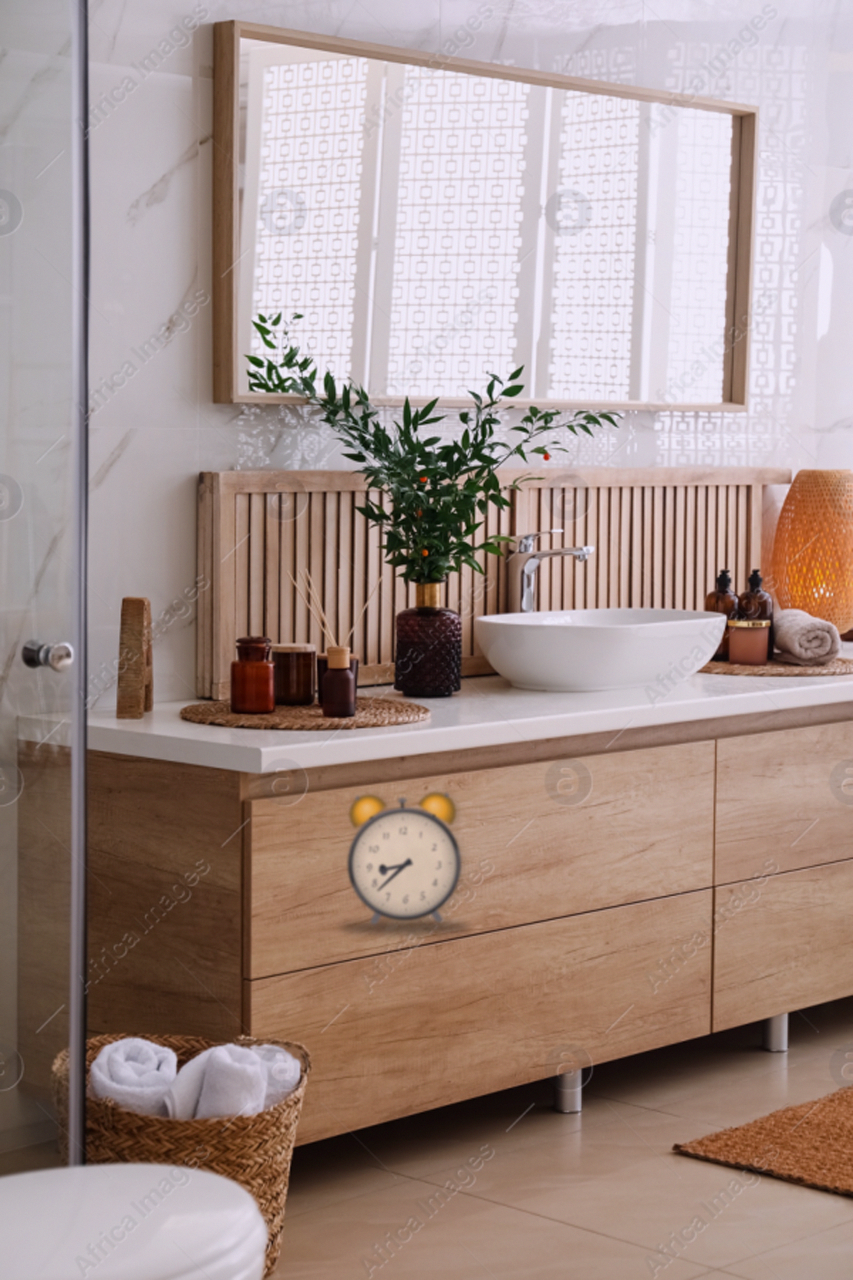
8.38
